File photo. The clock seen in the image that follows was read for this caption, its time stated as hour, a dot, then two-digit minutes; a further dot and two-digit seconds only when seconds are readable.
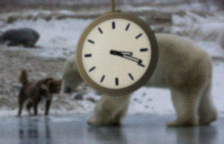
3.19
